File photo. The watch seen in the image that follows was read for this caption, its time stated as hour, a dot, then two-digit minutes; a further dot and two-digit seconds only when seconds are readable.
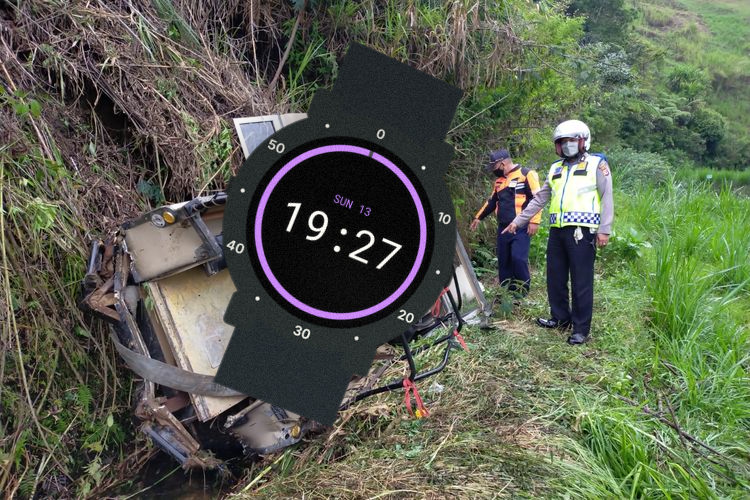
19.27
